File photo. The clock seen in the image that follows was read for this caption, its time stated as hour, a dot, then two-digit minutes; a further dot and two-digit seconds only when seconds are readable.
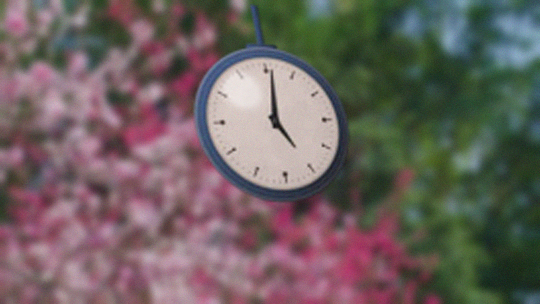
5.01
